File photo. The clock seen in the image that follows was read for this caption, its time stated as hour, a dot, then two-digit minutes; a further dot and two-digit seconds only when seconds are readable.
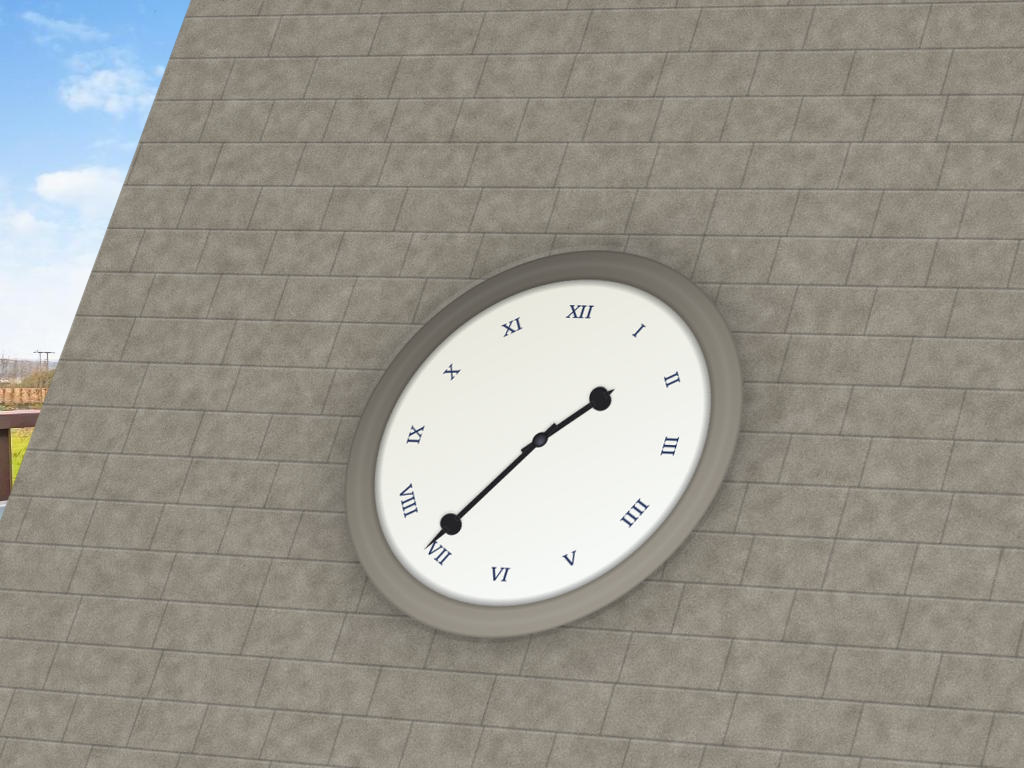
1.36
